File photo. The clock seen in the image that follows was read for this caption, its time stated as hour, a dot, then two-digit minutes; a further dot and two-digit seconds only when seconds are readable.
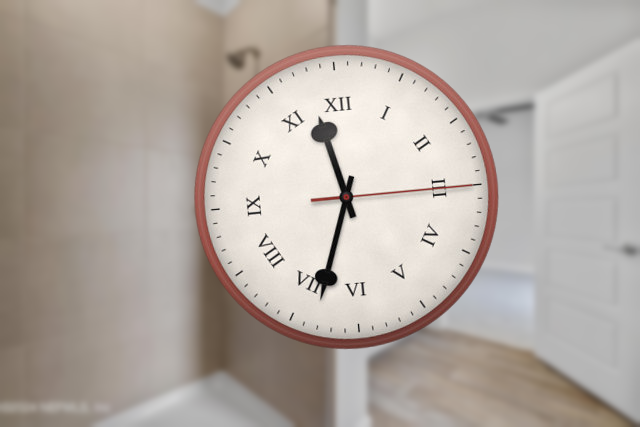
11.33.15
